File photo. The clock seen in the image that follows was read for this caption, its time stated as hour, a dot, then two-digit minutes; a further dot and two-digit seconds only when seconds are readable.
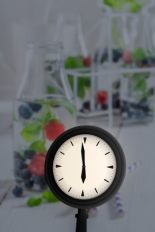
5.59
